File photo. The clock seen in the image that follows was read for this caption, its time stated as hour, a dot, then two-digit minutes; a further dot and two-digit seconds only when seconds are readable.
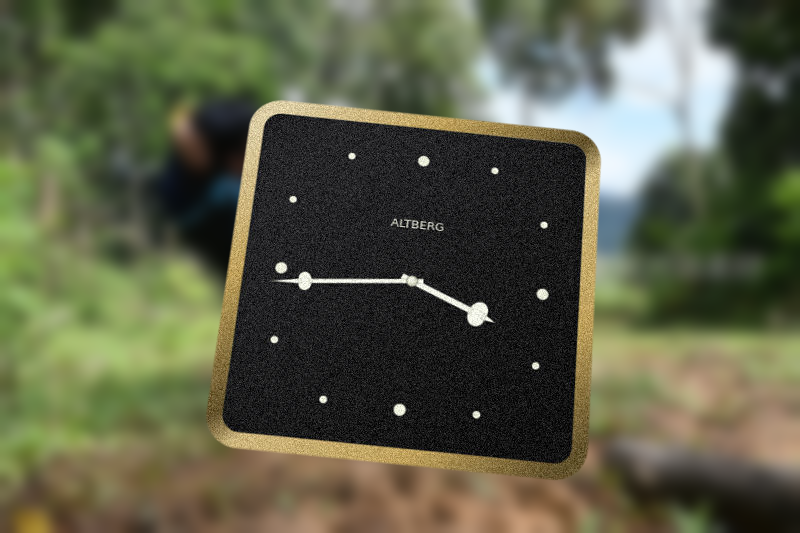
3.44
